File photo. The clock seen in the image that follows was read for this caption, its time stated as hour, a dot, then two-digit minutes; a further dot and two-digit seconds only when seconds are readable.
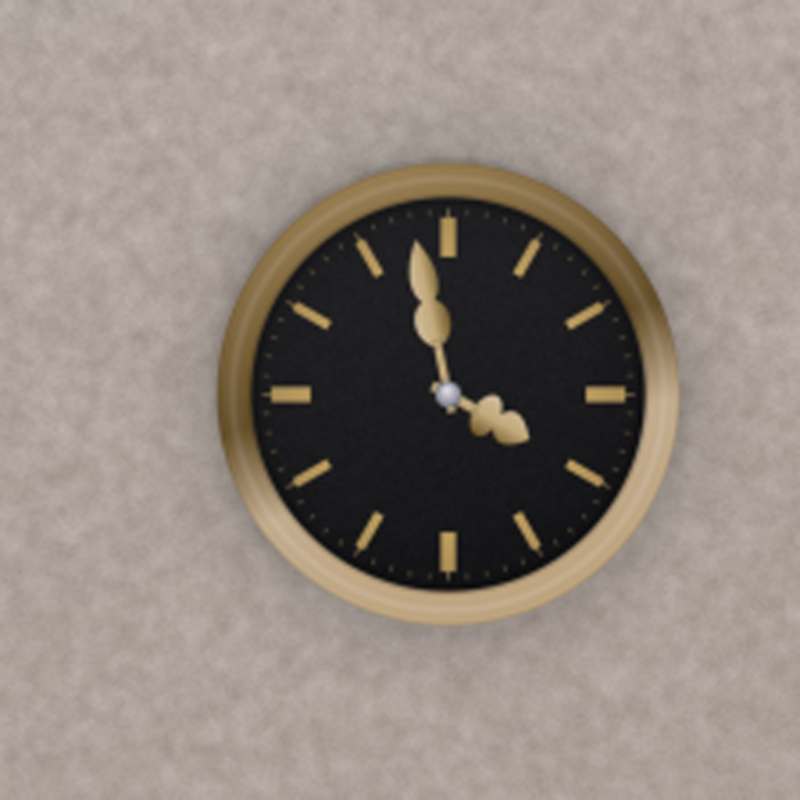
3.58
